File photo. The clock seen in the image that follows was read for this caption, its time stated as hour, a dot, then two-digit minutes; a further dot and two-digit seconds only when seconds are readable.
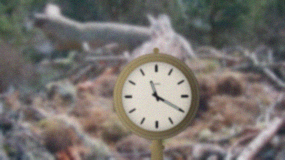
11.20
